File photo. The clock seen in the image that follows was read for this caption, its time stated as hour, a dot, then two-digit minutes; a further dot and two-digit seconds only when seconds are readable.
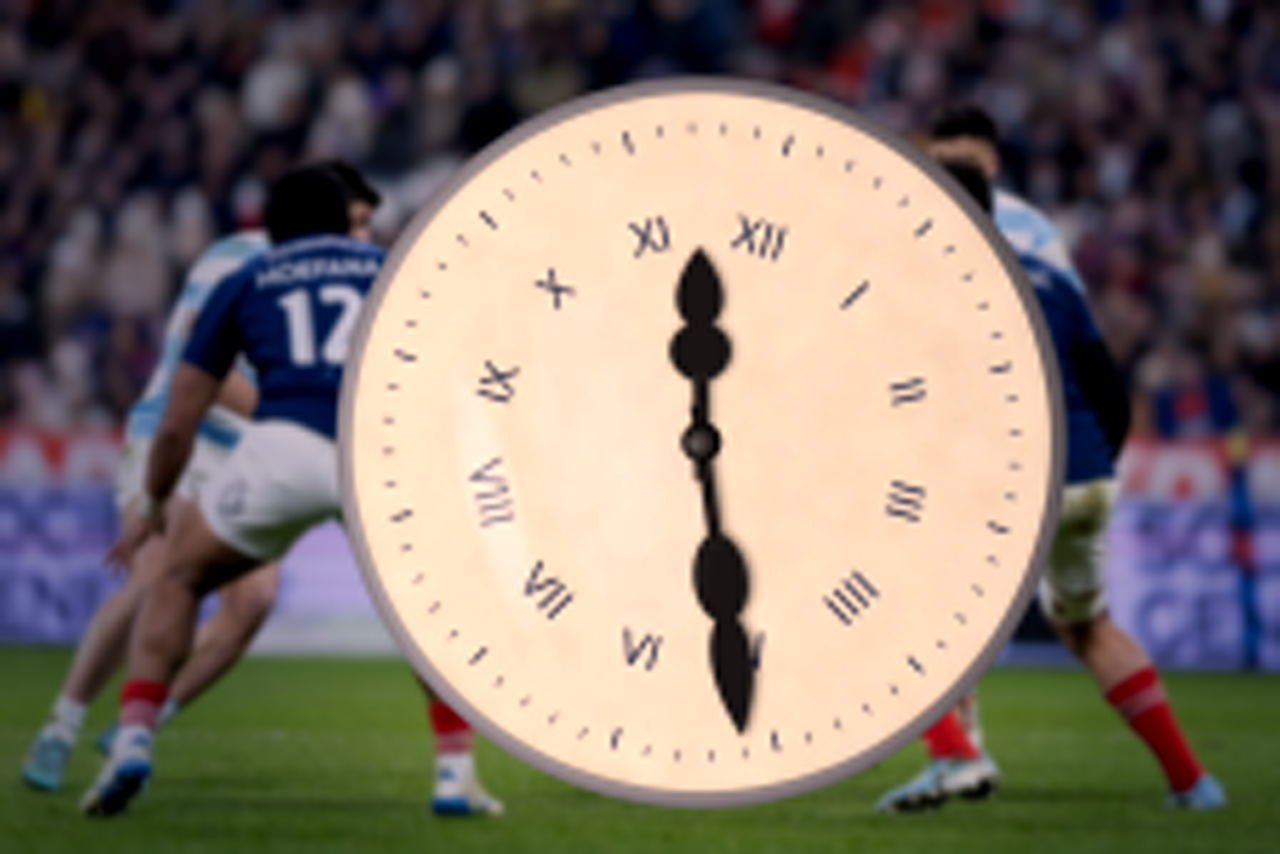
11.26
